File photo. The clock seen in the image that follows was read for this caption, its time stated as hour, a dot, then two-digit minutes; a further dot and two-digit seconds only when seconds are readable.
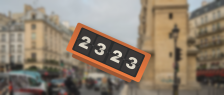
23.23
